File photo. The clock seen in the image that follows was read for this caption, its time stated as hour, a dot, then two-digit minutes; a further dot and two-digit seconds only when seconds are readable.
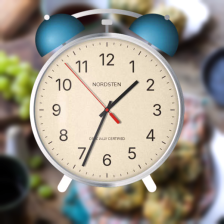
1.33.53
